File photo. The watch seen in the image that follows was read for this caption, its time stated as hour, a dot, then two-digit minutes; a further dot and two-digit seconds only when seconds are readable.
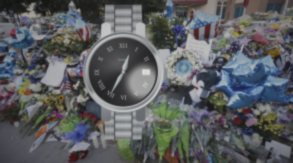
12.35
